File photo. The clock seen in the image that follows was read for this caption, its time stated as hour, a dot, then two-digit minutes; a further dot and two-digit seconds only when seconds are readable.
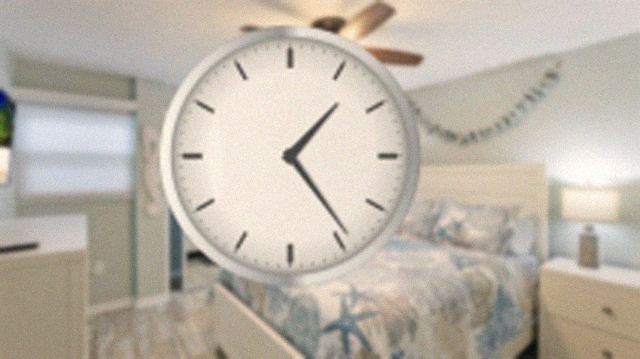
1.24
